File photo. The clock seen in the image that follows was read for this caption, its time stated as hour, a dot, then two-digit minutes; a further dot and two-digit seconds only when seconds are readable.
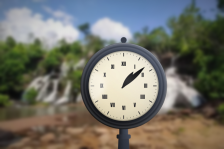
1.08
